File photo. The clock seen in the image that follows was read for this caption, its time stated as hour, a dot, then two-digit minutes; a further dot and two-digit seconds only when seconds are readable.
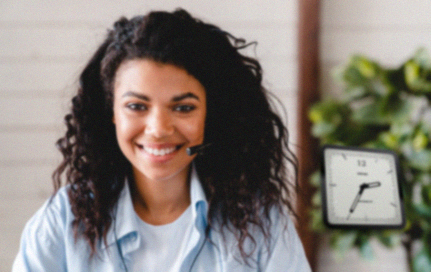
2.35
